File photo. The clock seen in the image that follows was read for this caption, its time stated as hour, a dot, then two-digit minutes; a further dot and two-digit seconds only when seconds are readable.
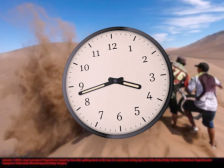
3.43
